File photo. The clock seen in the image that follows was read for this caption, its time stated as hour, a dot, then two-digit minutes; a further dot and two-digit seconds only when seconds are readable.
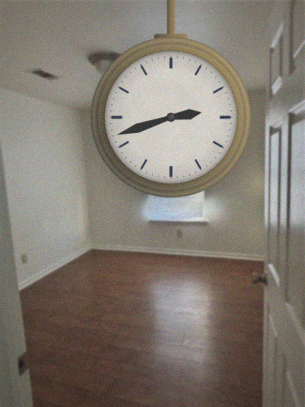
2.42
